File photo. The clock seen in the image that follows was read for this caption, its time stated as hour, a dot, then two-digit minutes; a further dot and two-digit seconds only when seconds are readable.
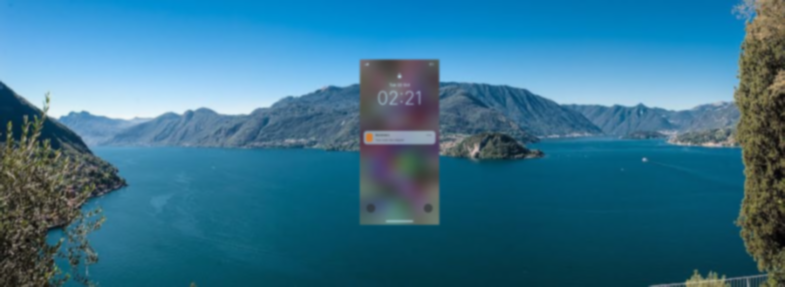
2.21
